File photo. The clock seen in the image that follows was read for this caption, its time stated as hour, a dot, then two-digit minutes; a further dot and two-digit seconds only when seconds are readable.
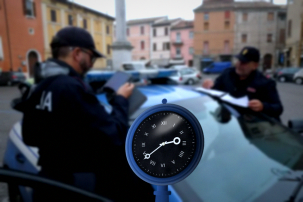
2.39
